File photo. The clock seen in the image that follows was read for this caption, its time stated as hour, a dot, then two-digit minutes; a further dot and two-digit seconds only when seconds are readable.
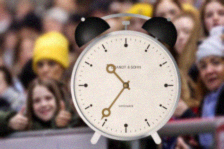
10.36
